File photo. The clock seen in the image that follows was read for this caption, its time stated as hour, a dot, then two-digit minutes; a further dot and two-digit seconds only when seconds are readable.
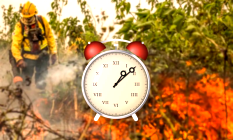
1.08
